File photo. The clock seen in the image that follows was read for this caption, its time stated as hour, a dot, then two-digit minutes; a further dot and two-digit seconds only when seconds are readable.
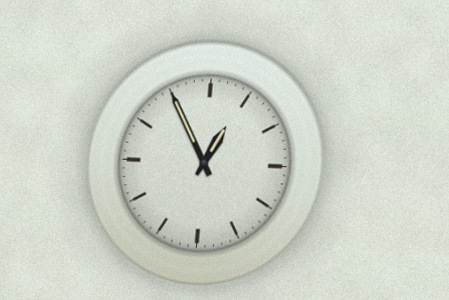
12.55
